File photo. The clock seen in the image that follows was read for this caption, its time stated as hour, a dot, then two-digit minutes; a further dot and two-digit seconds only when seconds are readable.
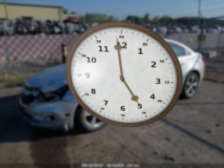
4.59
